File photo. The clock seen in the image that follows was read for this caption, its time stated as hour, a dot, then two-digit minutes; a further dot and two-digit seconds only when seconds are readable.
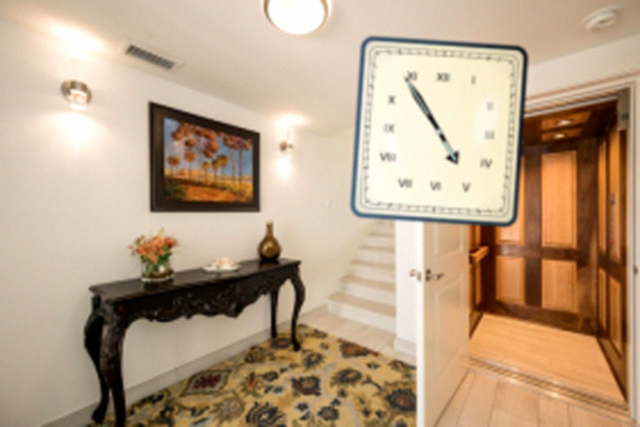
4.54
